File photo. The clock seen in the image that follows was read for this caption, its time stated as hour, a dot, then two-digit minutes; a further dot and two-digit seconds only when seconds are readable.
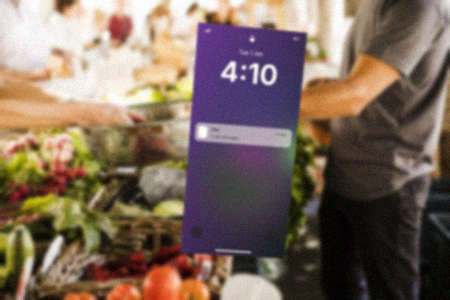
4.10
